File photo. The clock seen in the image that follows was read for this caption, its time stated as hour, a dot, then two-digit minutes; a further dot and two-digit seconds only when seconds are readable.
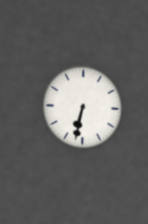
6.32
